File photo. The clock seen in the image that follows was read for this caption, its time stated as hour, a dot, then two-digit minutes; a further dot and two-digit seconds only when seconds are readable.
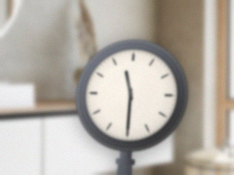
11.30
